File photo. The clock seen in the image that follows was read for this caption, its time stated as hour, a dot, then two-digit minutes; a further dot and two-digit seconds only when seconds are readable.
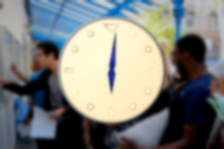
6.01
